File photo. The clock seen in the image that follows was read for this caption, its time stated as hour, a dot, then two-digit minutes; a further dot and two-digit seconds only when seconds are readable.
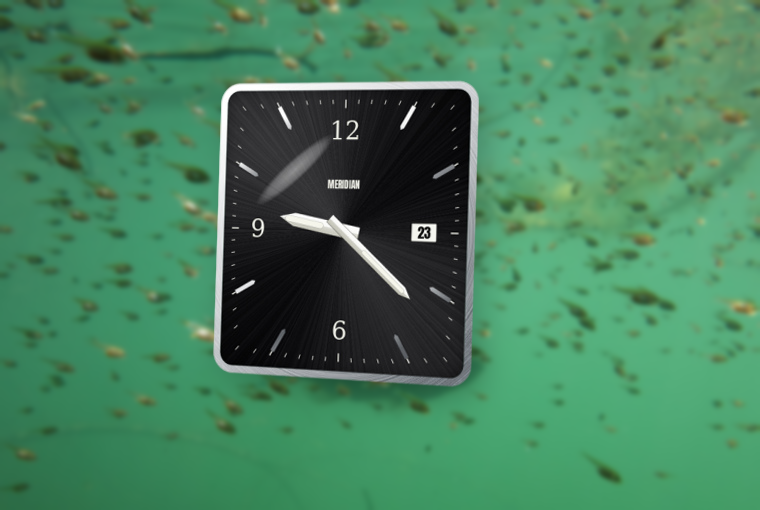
9.22
